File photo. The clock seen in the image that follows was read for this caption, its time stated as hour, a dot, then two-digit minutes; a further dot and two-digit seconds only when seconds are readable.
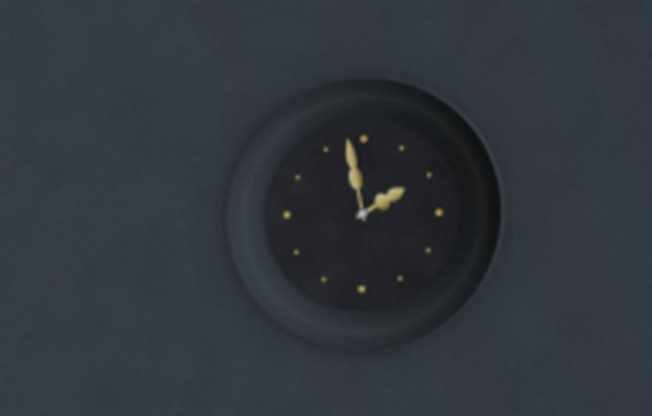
1.58
